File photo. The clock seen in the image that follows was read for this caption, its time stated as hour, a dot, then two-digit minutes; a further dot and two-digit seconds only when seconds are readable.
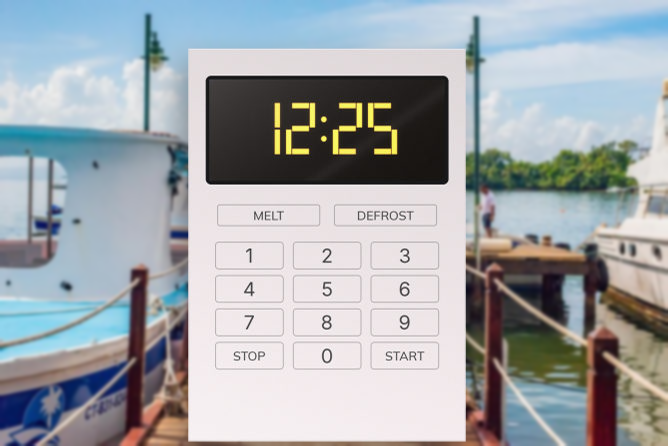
12.25
